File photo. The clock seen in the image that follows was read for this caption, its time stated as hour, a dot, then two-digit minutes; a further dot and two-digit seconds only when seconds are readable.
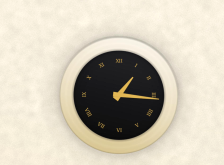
1.16
